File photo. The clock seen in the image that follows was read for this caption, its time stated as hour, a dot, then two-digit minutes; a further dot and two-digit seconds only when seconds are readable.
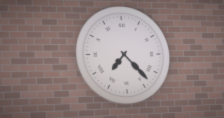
7.23
